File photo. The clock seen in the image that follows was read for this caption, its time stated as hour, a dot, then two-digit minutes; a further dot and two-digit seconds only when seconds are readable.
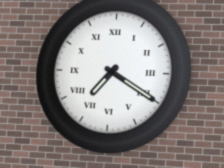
7.20
